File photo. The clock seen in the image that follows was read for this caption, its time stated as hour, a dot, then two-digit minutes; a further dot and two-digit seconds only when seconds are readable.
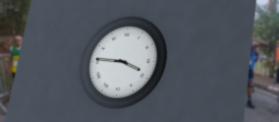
3.46
